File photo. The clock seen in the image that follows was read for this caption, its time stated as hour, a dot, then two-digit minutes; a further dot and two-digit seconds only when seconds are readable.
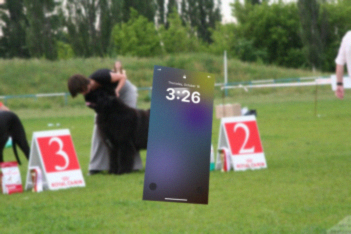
3.26
